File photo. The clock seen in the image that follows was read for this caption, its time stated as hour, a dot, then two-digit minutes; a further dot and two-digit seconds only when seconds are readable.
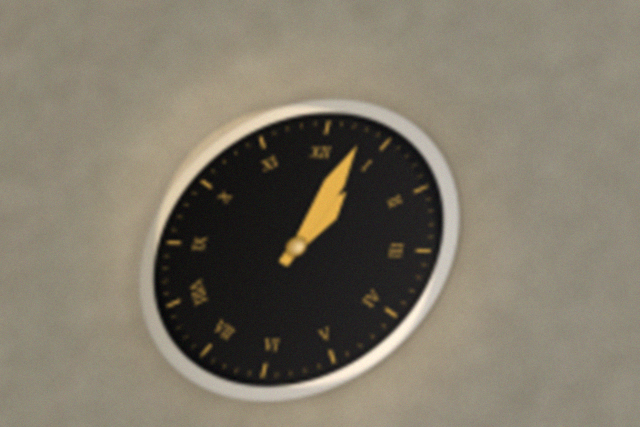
1.03
